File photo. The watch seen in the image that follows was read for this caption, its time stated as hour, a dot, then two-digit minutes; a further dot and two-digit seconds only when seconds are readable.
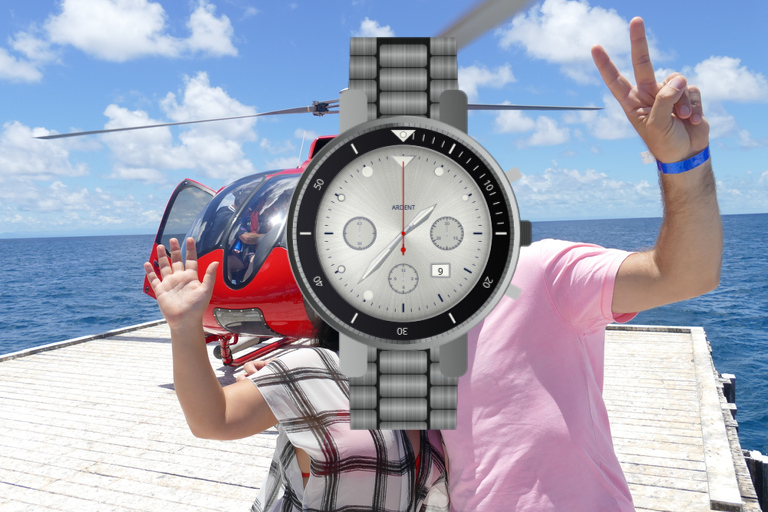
1.37
